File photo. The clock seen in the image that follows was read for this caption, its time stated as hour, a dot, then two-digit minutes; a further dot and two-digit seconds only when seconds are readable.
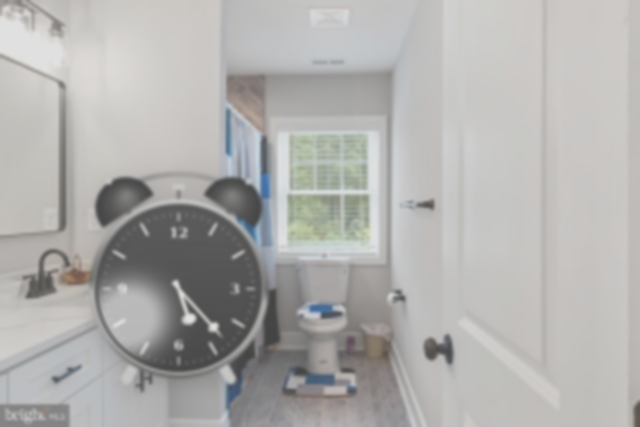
5.23
